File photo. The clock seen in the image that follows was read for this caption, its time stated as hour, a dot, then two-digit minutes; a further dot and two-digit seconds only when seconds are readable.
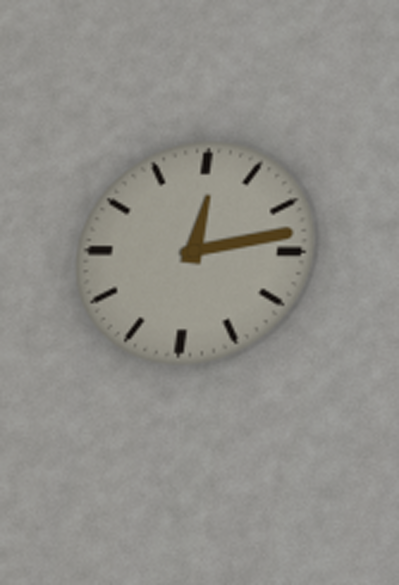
12.13
